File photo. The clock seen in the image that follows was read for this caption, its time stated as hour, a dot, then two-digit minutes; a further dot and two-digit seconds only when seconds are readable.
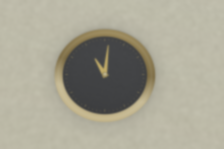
11.01
